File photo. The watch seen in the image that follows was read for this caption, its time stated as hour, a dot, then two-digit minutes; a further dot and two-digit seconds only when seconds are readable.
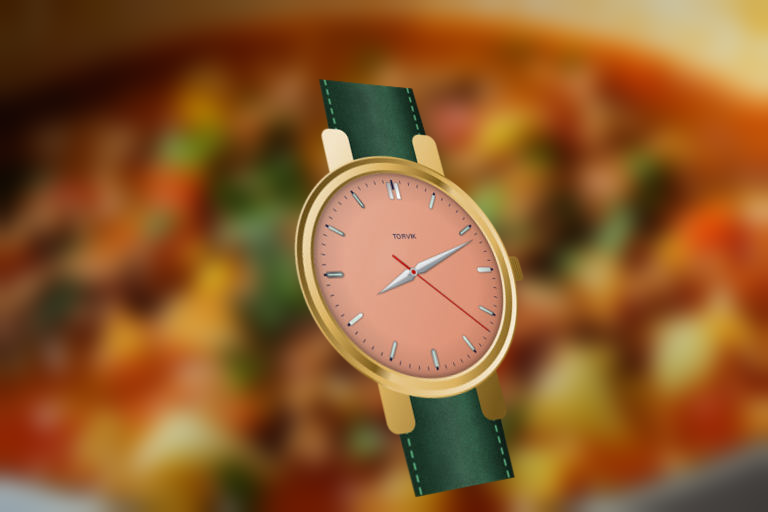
8.11.22
